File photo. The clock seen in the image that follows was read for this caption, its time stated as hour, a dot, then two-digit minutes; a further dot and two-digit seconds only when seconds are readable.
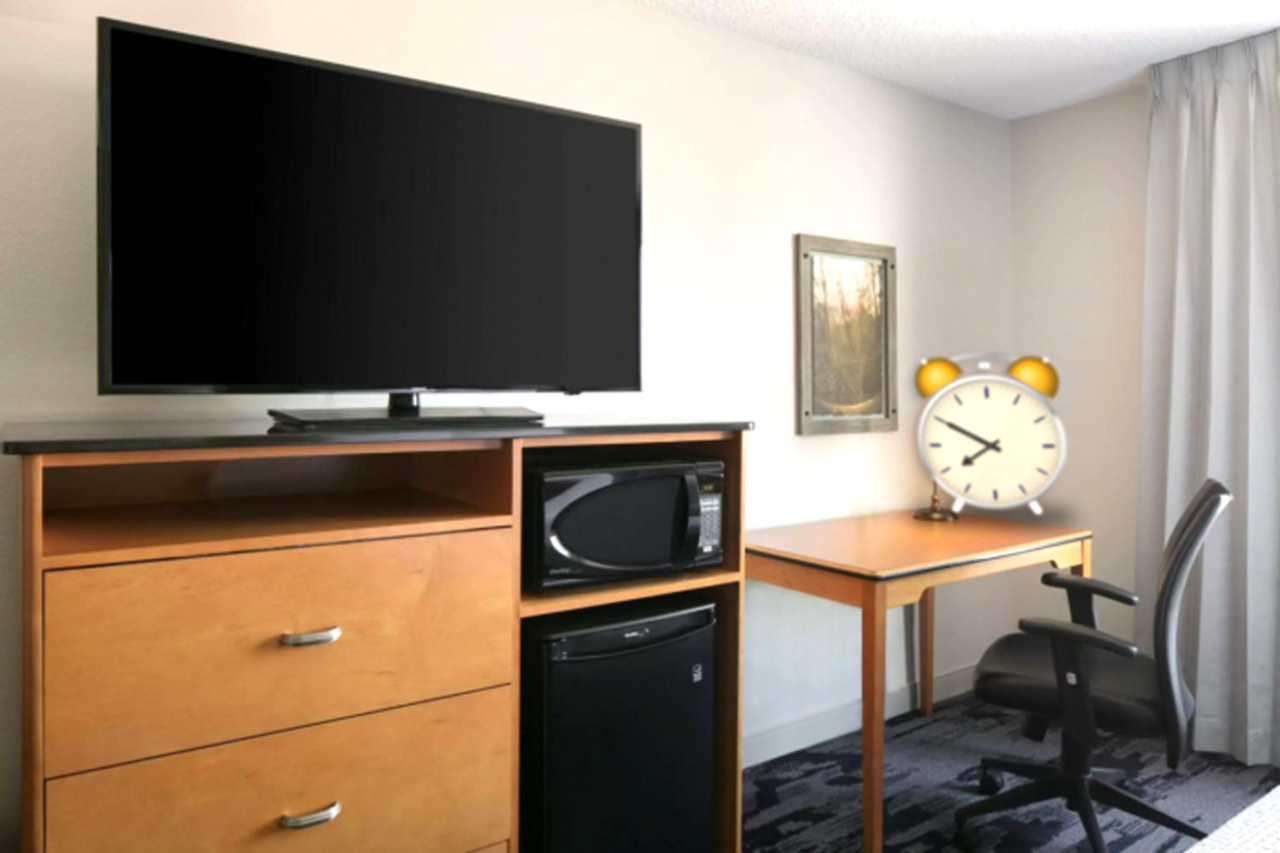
7.50
